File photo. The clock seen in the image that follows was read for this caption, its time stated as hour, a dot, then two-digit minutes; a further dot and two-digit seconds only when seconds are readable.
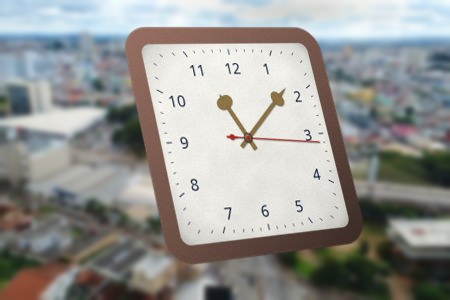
11.08.16
